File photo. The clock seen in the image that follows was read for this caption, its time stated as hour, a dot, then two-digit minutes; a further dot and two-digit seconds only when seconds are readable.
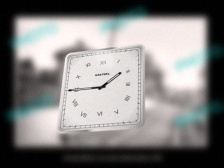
1.45
